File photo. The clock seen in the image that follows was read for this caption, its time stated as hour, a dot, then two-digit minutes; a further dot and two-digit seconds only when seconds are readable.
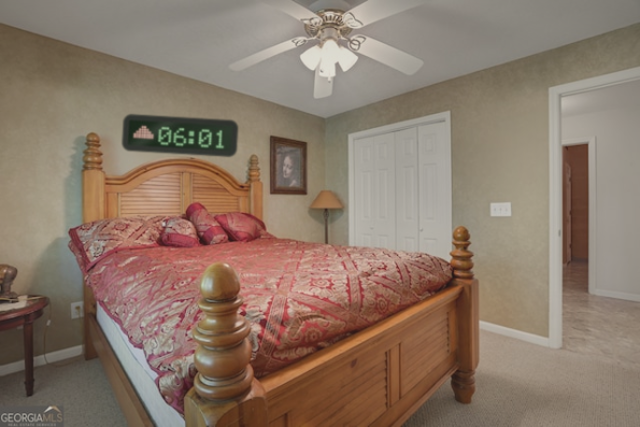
6.01
